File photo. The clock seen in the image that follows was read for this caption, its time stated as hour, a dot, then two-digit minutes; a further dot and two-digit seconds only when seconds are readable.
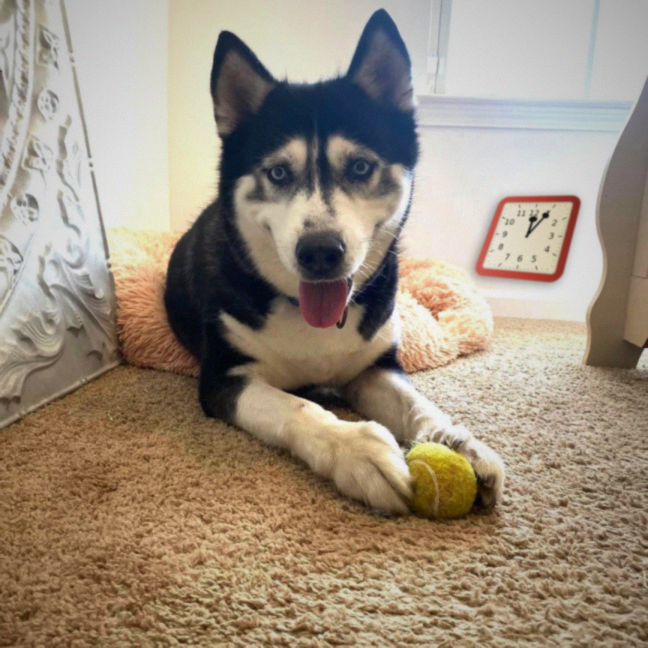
12.05
